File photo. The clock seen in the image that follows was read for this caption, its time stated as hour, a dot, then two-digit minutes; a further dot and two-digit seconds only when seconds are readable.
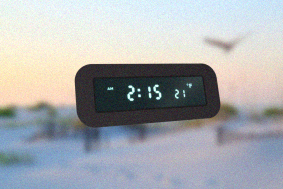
2.15
